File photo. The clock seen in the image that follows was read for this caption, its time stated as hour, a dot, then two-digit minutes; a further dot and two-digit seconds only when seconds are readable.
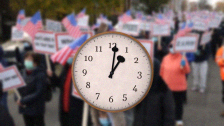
1.01
